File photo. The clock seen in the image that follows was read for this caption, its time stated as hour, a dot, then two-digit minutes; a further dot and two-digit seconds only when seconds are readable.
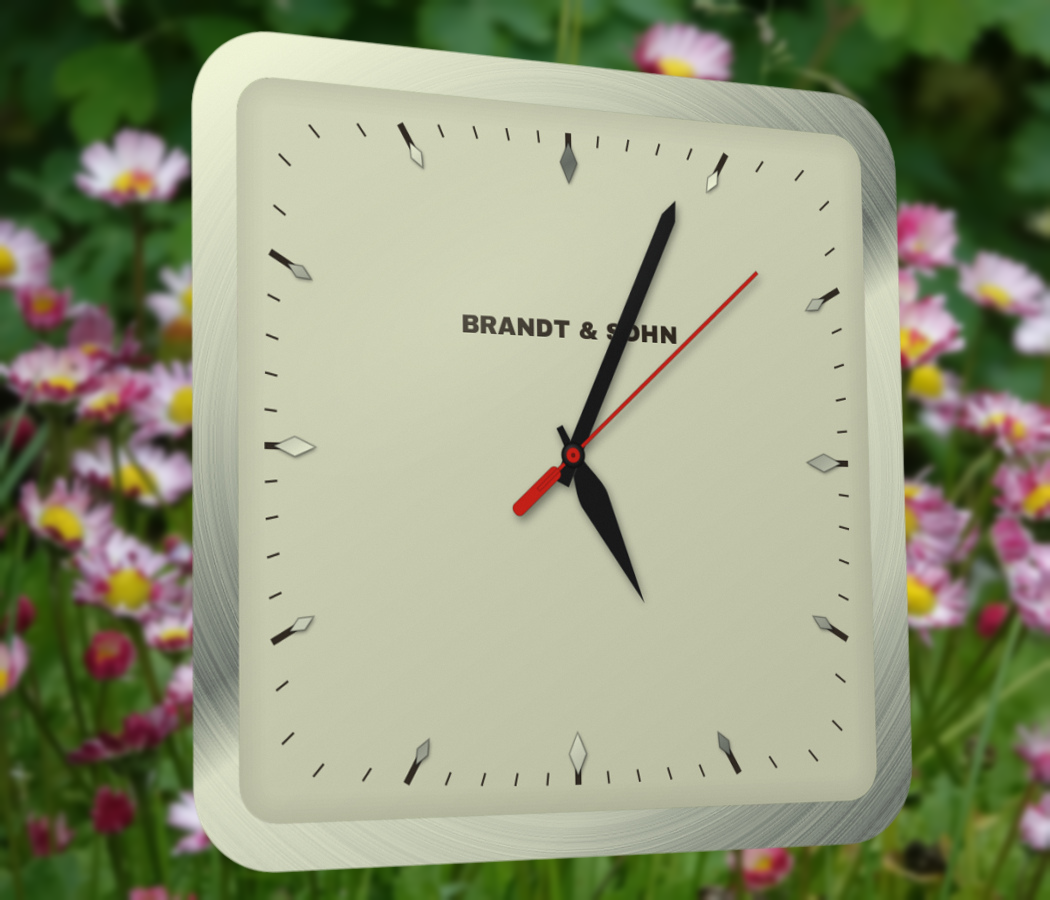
5.04.08
